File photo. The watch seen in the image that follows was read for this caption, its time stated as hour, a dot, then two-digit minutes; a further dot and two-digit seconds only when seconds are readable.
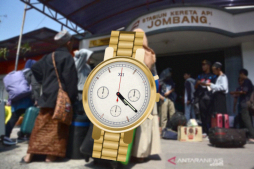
4.21
